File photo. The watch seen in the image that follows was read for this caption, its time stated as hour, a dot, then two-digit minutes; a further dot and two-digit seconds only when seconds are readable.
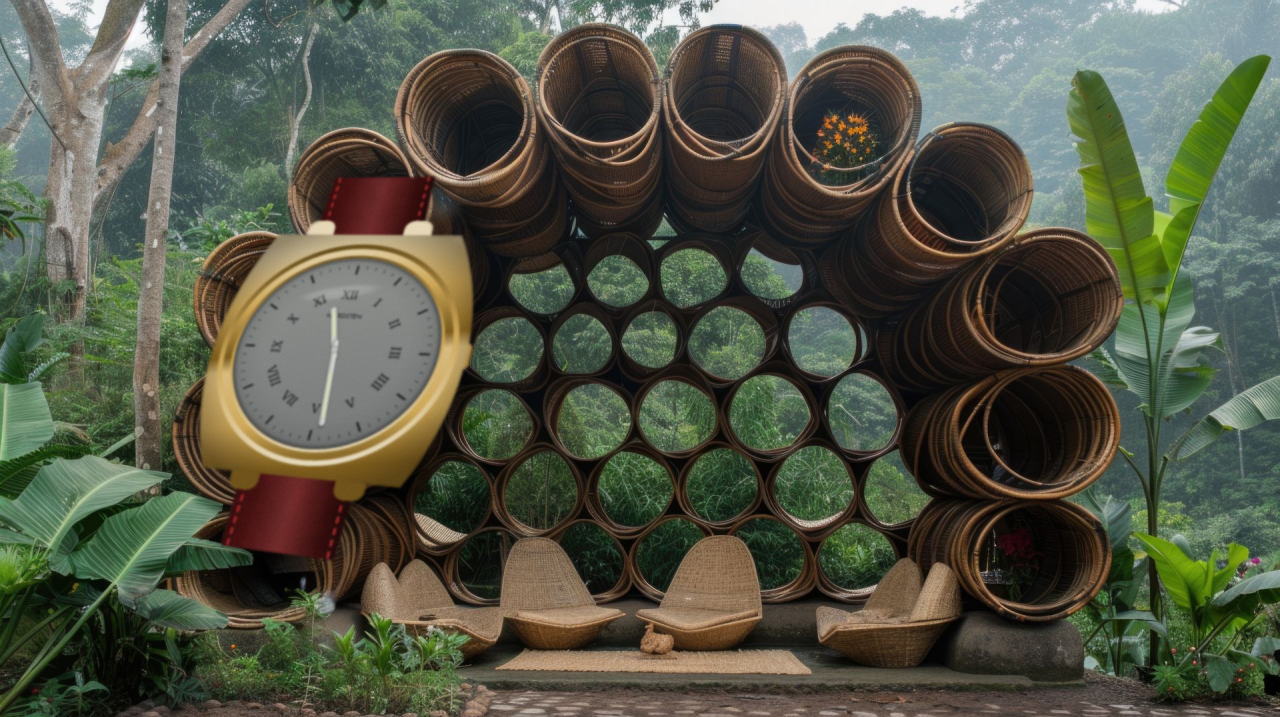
11.29
